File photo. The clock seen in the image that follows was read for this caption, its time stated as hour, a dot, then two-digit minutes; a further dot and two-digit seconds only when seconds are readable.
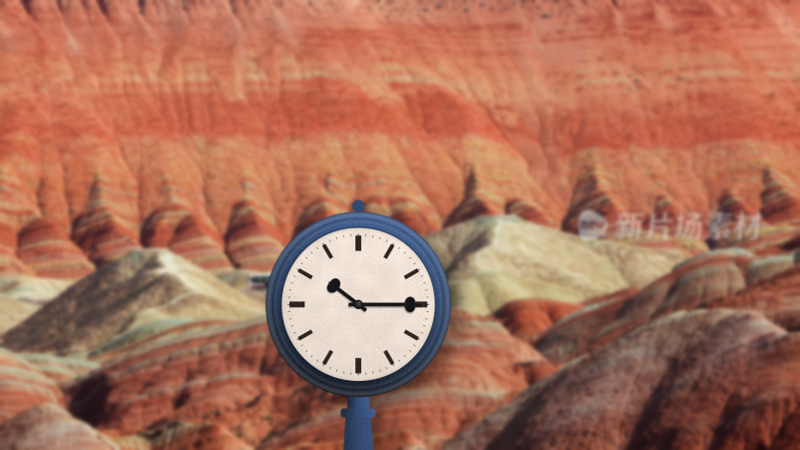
10.15
